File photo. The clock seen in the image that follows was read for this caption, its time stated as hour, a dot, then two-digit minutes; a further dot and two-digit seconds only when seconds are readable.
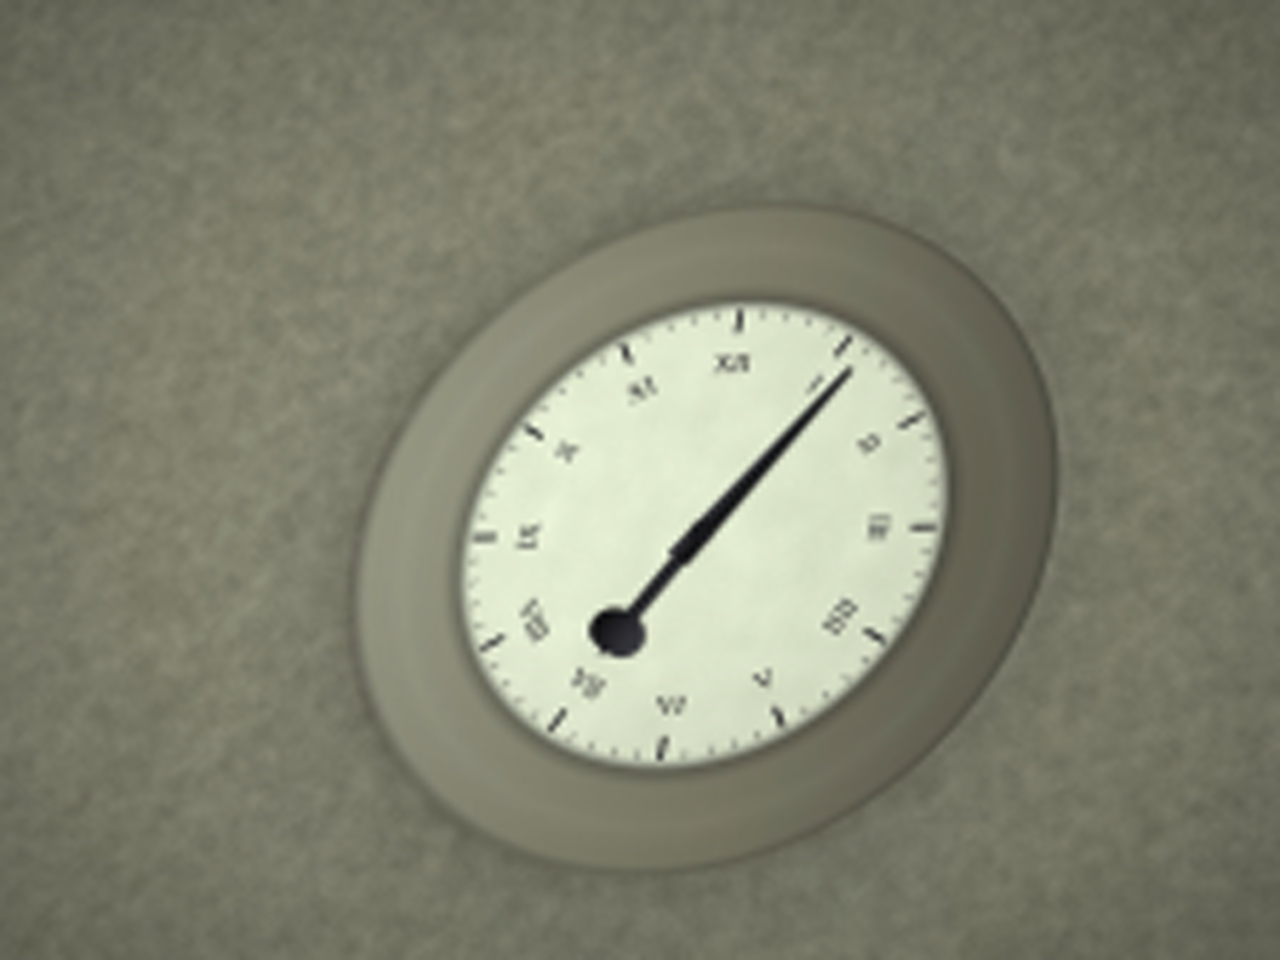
7.06
